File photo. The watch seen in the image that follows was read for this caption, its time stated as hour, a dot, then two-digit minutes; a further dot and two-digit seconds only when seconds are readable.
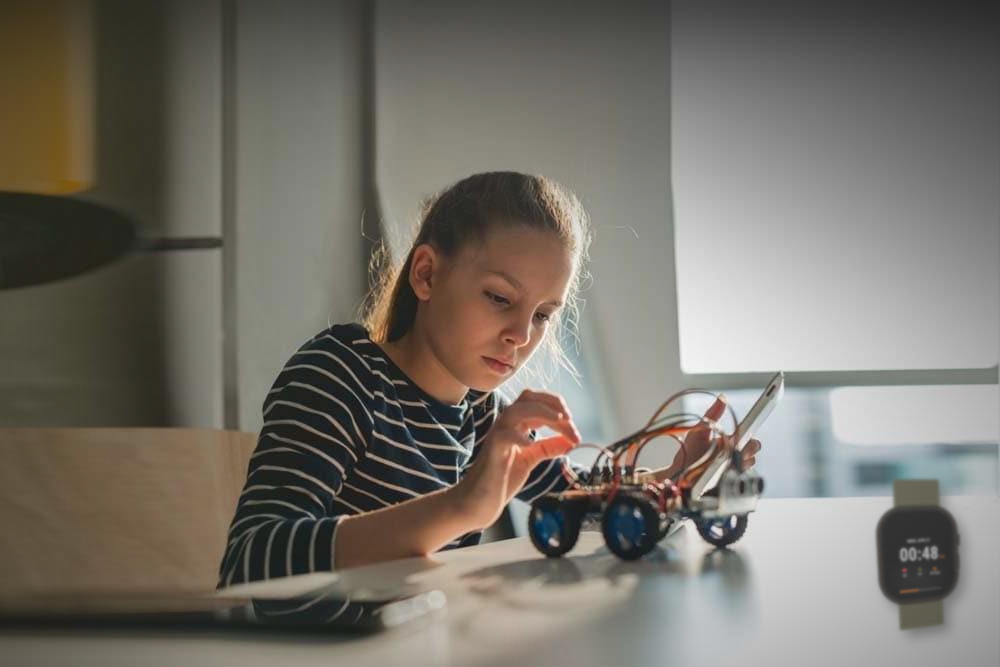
0.48
